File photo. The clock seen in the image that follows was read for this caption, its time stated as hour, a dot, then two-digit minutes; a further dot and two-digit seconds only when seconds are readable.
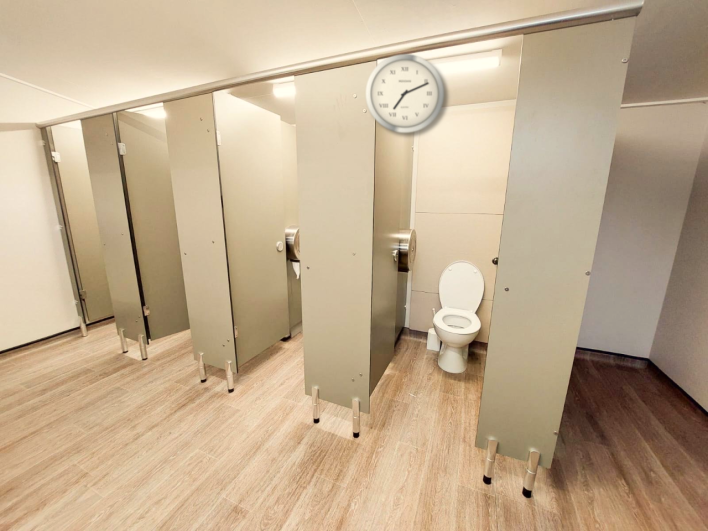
7.11
